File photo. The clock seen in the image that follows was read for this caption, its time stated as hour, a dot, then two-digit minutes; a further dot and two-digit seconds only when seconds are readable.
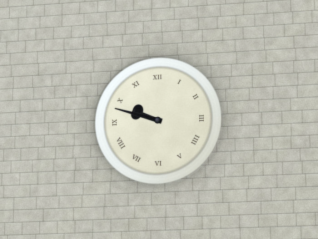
9.48
